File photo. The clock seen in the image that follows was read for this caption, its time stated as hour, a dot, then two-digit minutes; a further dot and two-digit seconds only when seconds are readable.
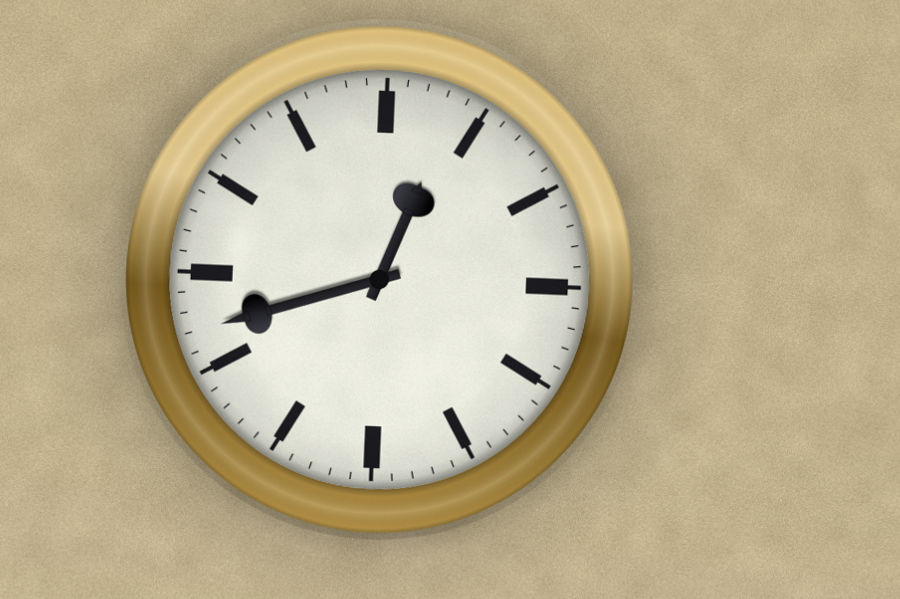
12.42
